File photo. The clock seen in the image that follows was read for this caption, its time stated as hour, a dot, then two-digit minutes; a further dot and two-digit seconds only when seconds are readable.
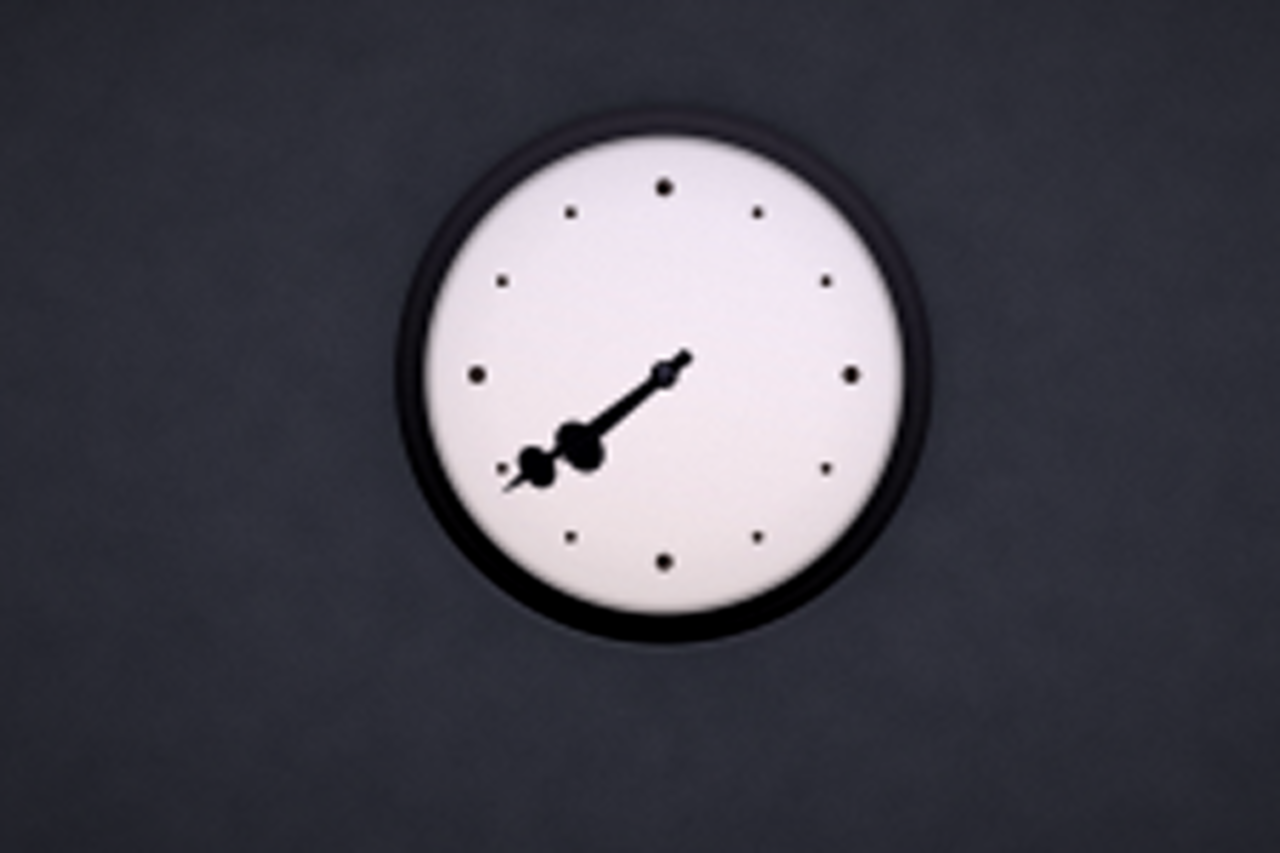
7.39
